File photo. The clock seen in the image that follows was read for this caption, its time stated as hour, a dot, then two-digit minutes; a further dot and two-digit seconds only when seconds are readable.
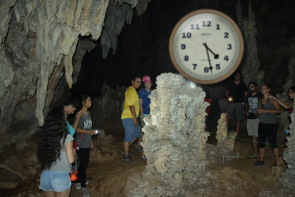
4.28
